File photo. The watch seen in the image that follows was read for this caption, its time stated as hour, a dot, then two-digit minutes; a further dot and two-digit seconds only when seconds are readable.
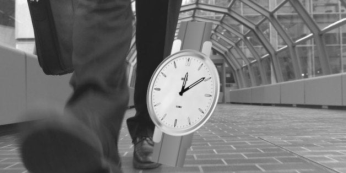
12.09
